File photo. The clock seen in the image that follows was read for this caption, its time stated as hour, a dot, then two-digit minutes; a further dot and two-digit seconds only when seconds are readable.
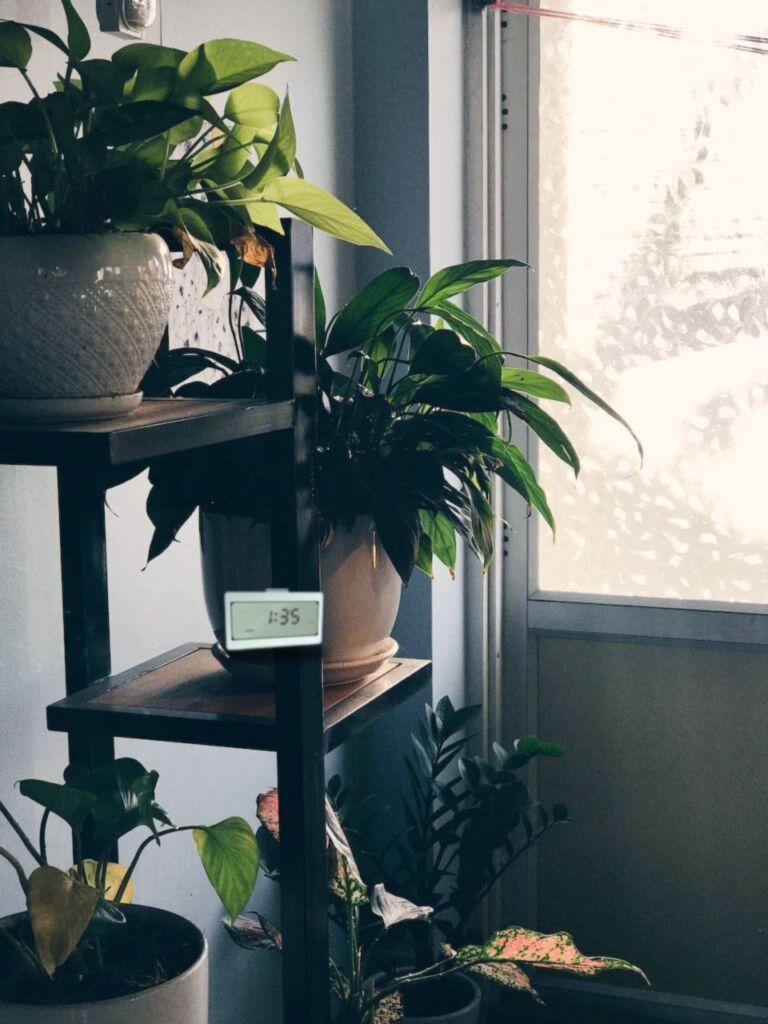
1.35
